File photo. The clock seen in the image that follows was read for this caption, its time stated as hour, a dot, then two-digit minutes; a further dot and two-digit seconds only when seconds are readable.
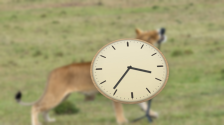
3.36
